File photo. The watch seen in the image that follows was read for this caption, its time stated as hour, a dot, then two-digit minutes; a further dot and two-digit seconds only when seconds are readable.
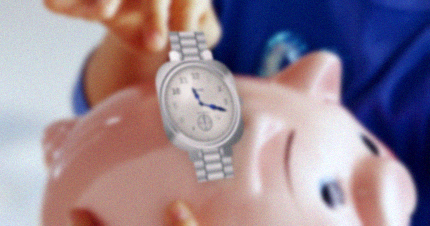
11.18
